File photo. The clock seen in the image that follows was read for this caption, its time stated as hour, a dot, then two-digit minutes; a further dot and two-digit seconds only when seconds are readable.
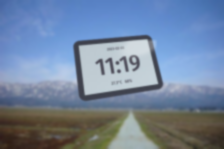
11.19
